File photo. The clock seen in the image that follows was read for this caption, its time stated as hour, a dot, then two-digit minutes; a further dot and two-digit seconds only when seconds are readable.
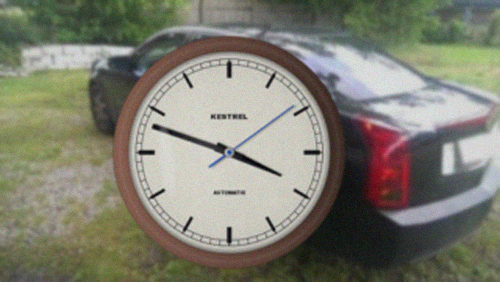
3.48.09
